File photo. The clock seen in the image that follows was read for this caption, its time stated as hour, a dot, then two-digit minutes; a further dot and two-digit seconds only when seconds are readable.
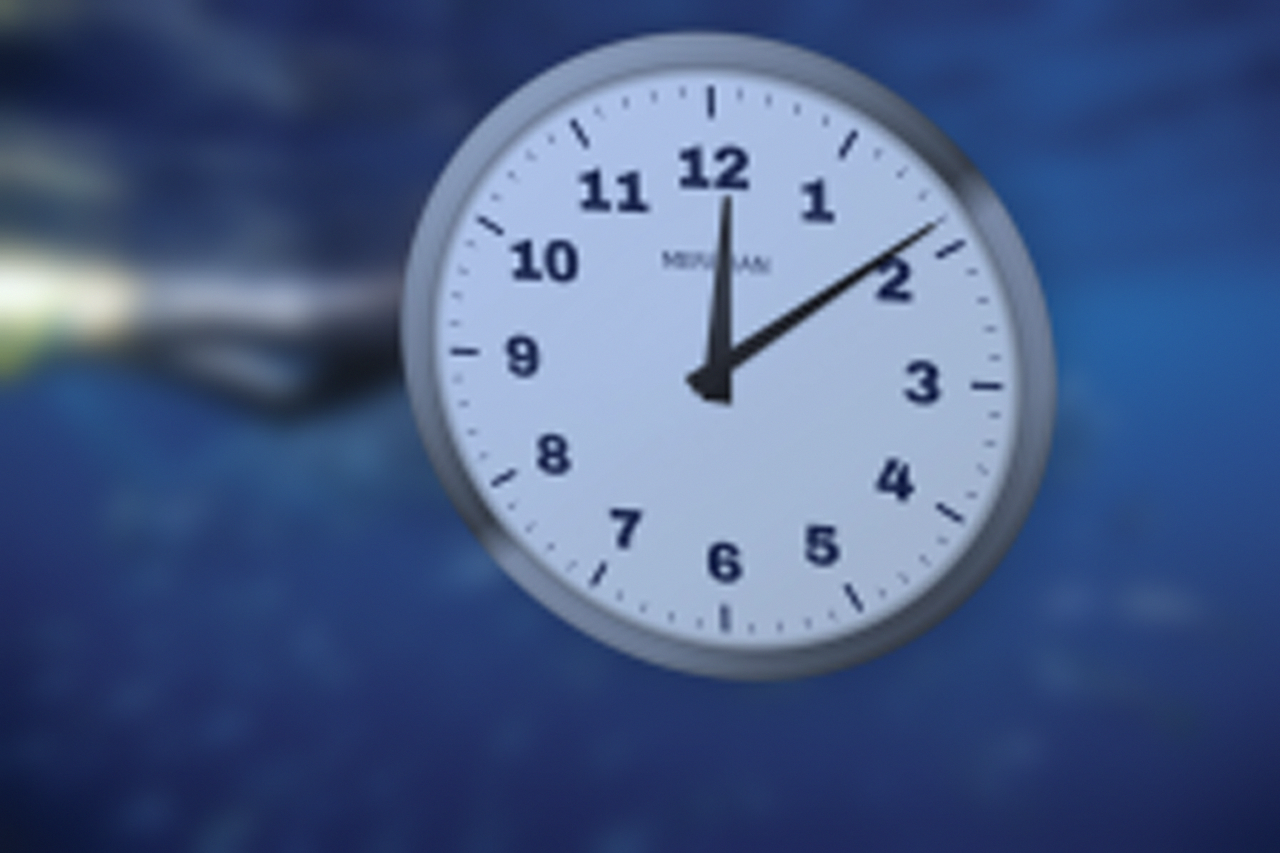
12.09
